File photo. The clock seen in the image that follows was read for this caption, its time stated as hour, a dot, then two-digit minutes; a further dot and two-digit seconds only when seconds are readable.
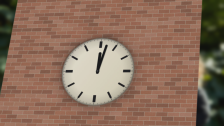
12.02
